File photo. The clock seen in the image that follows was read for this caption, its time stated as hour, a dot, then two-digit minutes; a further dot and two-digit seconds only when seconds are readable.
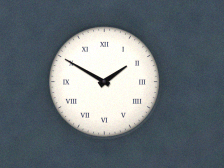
1.50
